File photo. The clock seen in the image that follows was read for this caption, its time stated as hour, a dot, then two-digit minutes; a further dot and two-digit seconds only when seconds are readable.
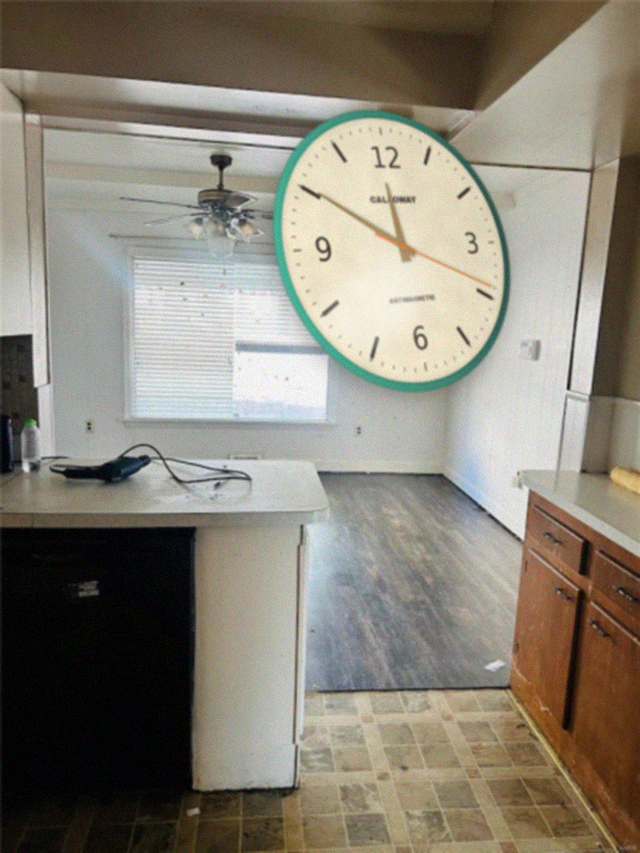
11.50.19
